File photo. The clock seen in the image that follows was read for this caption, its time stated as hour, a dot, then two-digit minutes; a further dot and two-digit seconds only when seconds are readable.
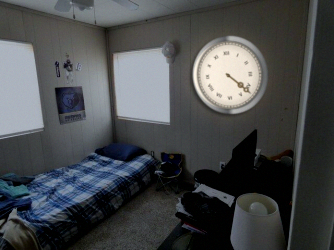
4.22
